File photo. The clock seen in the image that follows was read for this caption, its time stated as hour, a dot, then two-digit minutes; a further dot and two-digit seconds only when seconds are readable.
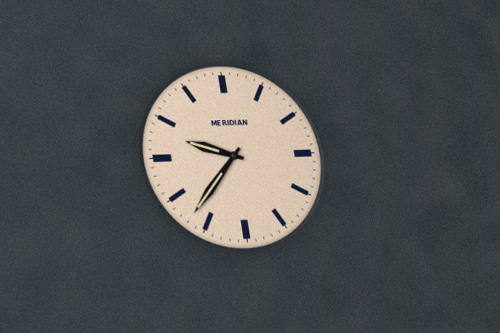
9.37
